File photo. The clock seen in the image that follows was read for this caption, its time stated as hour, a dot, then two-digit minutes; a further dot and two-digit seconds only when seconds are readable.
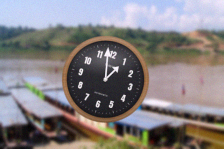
12.58
